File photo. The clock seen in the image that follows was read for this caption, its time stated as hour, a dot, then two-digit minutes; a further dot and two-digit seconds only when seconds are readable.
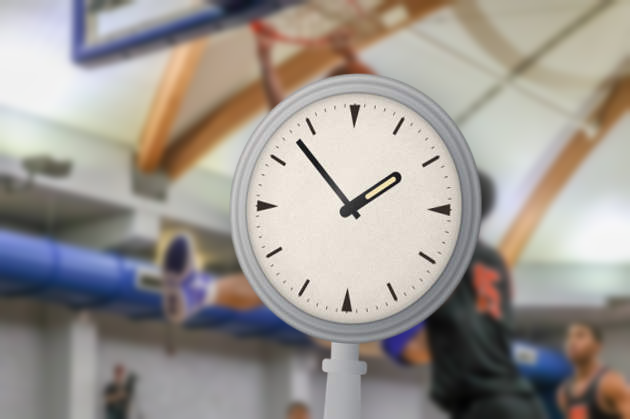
1.53
